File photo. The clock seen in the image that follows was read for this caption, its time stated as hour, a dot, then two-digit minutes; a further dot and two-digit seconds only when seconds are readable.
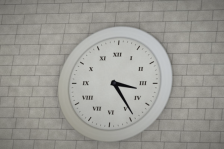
3.24
